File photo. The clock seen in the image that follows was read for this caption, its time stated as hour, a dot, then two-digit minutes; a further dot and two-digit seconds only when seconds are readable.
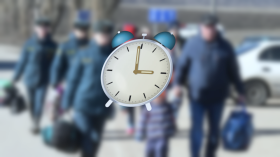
2.59
